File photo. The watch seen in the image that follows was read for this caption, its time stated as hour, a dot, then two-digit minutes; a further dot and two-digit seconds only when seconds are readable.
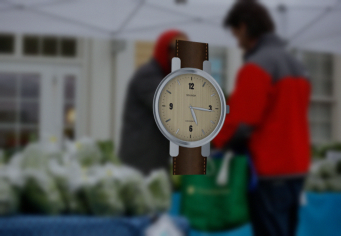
5.16
